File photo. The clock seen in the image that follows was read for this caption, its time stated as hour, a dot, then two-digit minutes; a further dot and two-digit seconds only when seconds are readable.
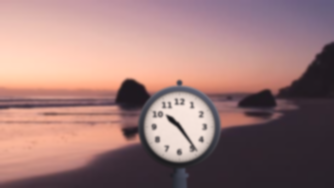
10.24
